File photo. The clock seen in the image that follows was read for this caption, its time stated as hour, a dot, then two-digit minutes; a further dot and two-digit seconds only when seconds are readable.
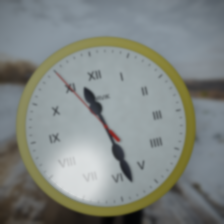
11.27.55
